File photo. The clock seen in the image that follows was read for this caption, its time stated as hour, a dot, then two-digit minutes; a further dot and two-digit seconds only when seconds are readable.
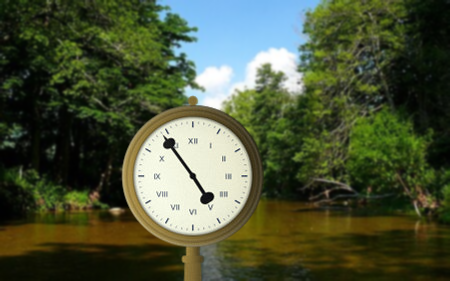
4.54
